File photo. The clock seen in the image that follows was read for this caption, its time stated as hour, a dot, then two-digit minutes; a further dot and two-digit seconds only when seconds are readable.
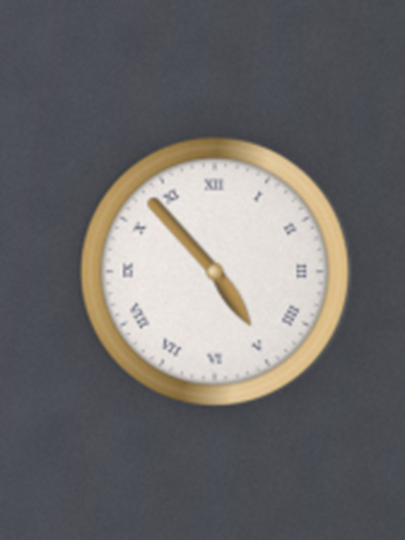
4.53
